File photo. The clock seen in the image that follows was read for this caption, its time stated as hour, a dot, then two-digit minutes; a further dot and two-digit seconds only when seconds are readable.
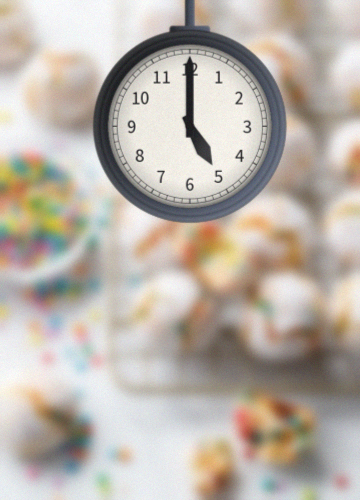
5.00
